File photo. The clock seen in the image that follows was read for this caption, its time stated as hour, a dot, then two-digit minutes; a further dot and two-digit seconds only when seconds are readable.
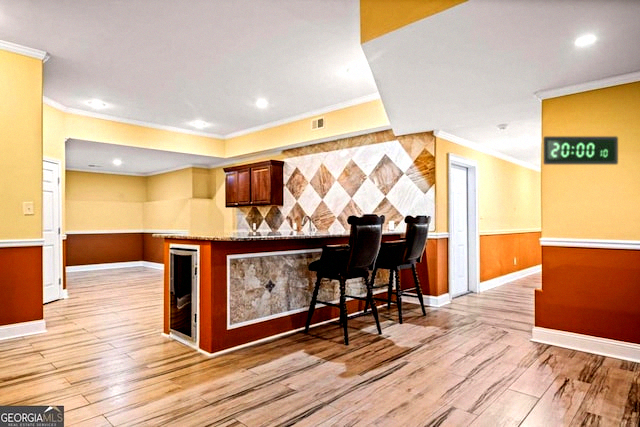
20.00
